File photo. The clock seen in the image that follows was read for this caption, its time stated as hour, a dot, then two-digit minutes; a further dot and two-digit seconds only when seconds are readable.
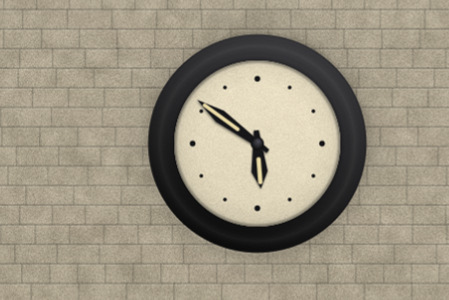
5.51
